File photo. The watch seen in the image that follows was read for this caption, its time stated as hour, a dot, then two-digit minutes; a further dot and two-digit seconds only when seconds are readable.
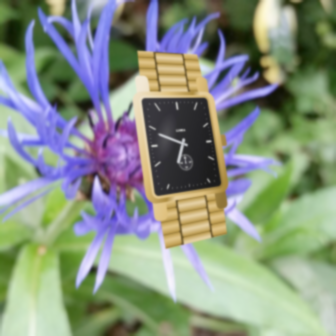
6.49
